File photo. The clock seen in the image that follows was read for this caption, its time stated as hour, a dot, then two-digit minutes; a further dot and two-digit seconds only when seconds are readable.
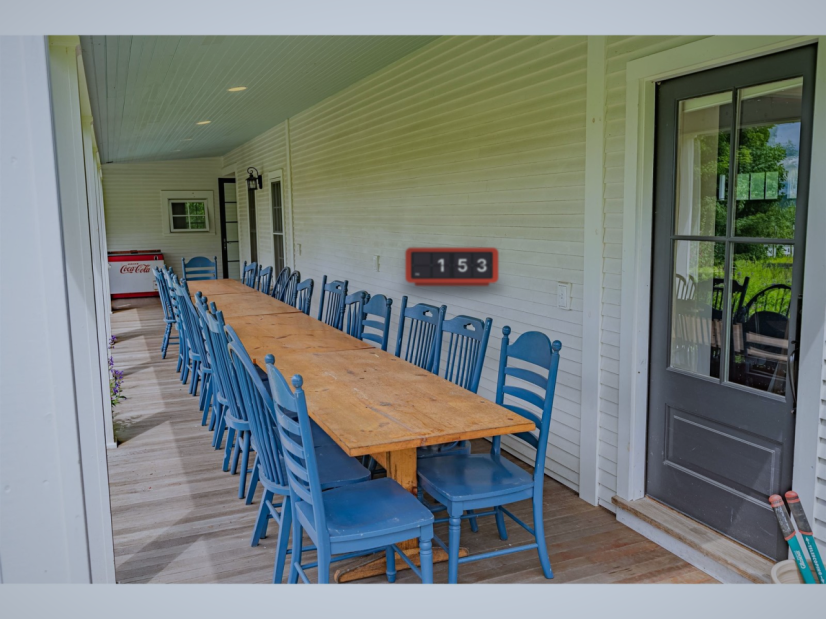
1.53
